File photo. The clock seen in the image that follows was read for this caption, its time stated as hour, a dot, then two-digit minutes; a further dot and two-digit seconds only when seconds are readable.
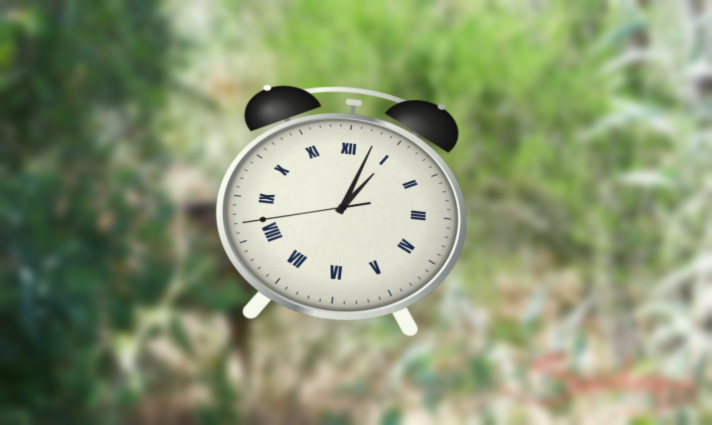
1.02.42
